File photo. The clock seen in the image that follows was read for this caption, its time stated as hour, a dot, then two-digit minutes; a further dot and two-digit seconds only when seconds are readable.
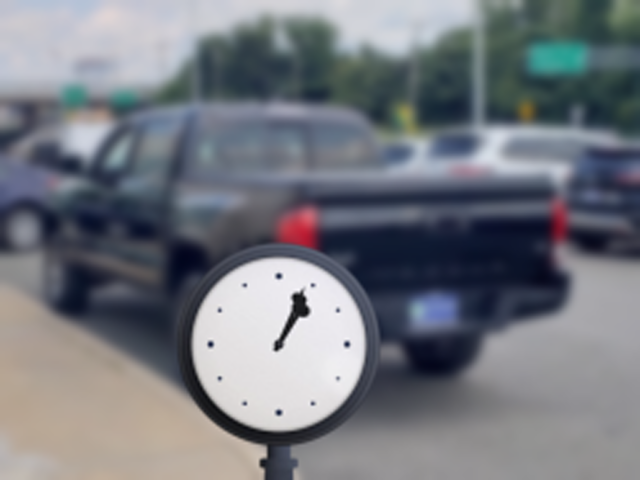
1.04
